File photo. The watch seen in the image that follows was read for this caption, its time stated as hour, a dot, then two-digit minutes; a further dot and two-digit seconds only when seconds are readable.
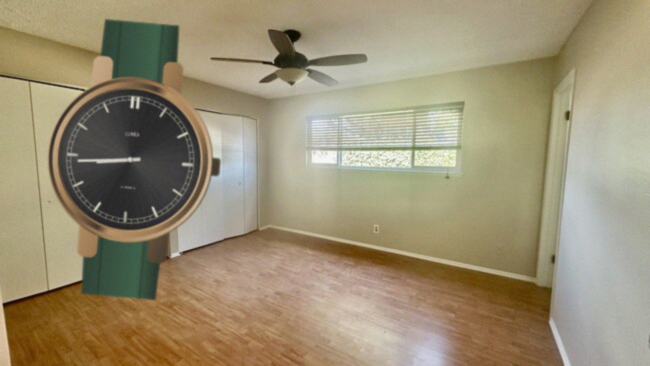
8.44
